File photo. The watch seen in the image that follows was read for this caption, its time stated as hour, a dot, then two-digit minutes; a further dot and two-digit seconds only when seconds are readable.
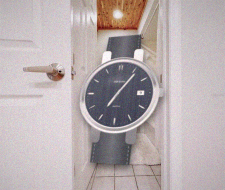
7.06
